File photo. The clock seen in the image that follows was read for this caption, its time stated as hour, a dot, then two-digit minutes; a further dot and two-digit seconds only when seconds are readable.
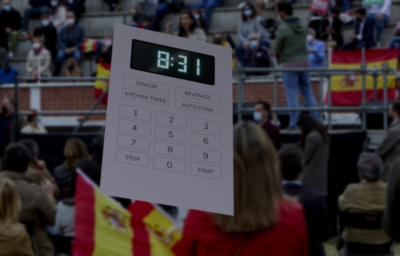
8.31
